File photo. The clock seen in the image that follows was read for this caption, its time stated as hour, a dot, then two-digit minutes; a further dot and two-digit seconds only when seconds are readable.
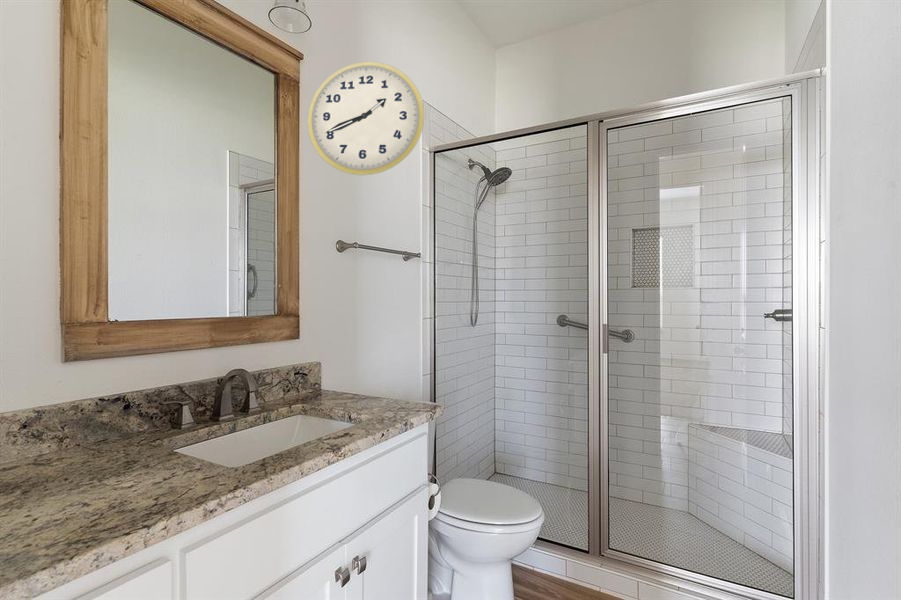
1.41
